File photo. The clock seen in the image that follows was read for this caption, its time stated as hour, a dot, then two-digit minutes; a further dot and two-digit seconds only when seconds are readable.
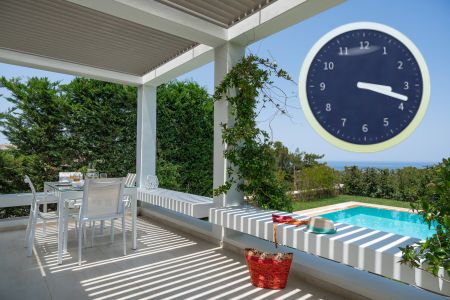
3.18
